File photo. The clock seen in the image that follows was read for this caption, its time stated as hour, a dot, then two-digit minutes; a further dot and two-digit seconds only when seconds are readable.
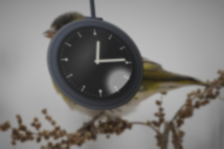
12.14
